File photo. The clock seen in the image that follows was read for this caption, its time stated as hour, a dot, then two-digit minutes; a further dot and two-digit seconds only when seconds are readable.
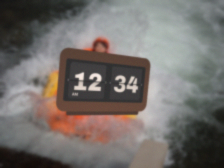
12.34
